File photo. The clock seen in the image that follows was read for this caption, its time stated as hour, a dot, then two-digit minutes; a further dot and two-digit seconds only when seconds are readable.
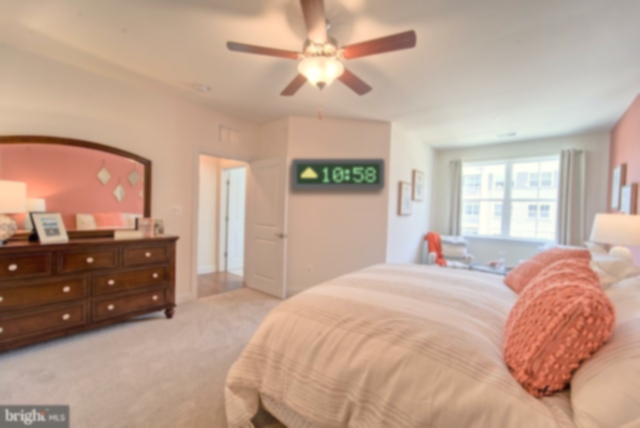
10.58
